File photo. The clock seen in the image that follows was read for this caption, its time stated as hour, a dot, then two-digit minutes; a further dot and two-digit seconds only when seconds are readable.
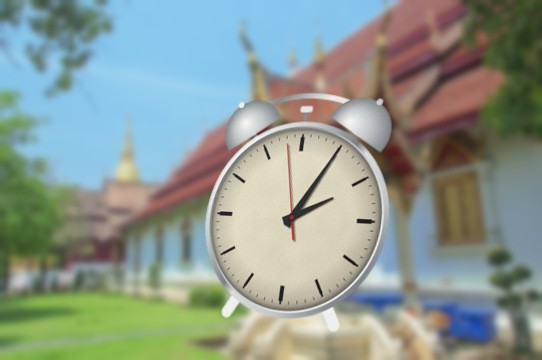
2.04.58
